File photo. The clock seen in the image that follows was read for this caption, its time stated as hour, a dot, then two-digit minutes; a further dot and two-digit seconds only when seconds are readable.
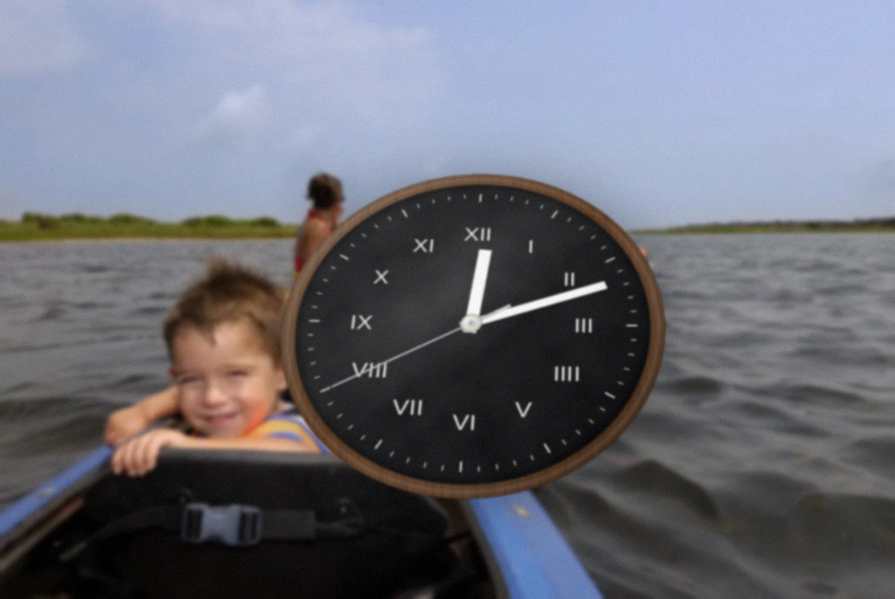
12.11.40
